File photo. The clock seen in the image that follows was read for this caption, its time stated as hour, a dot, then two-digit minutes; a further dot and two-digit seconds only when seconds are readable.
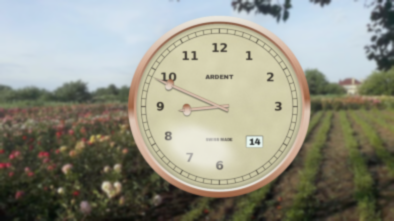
8.49
